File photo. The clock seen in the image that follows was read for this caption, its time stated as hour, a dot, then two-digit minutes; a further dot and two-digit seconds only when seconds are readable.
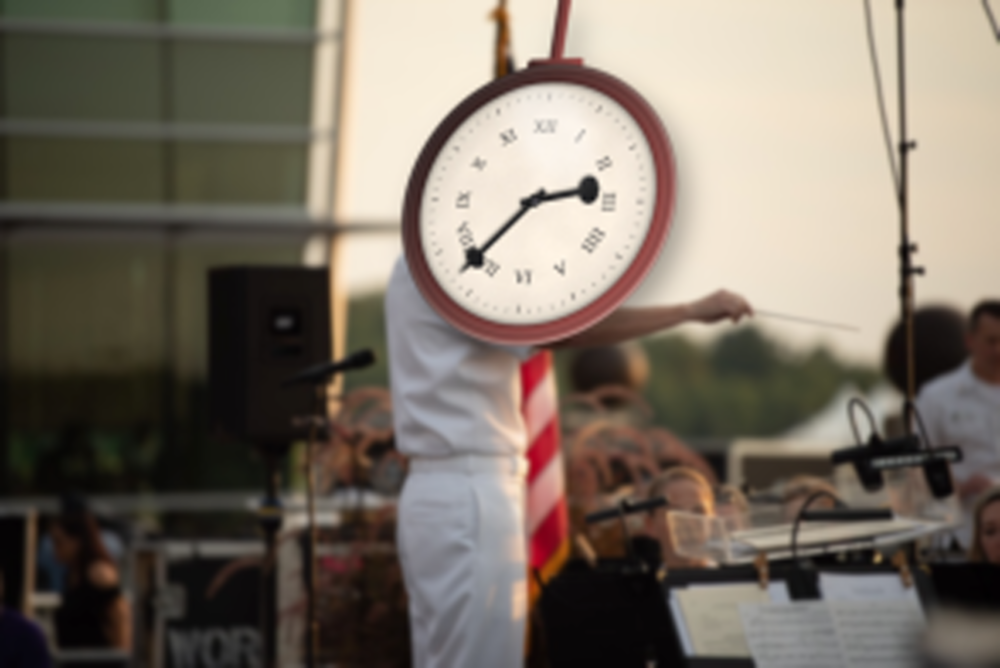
2.37
